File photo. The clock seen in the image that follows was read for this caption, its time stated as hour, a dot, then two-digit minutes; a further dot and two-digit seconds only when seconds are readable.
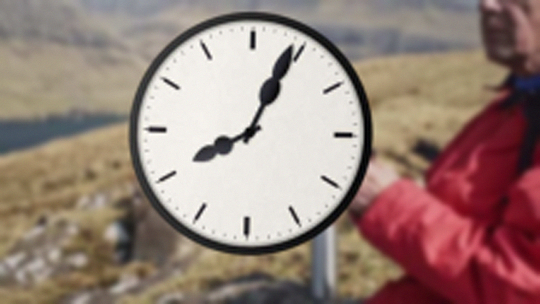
8.04
